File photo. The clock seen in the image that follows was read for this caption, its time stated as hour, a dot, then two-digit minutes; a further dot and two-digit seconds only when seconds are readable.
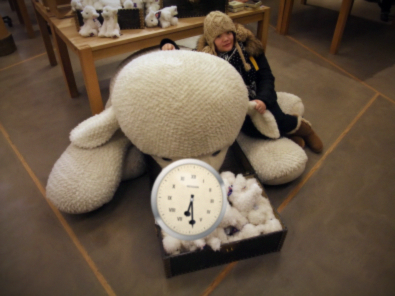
6.29
